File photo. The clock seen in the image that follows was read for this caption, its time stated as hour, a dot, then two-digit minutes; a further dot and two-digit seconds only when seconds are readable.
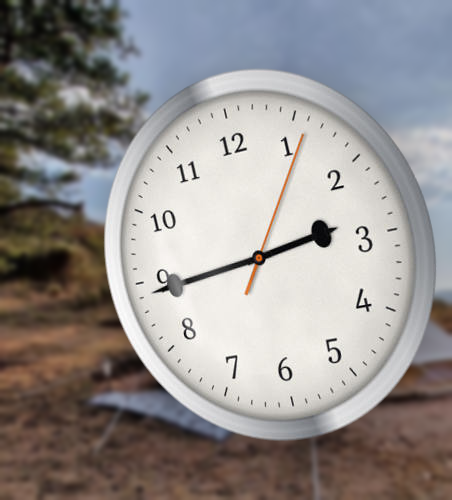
2.44.06
